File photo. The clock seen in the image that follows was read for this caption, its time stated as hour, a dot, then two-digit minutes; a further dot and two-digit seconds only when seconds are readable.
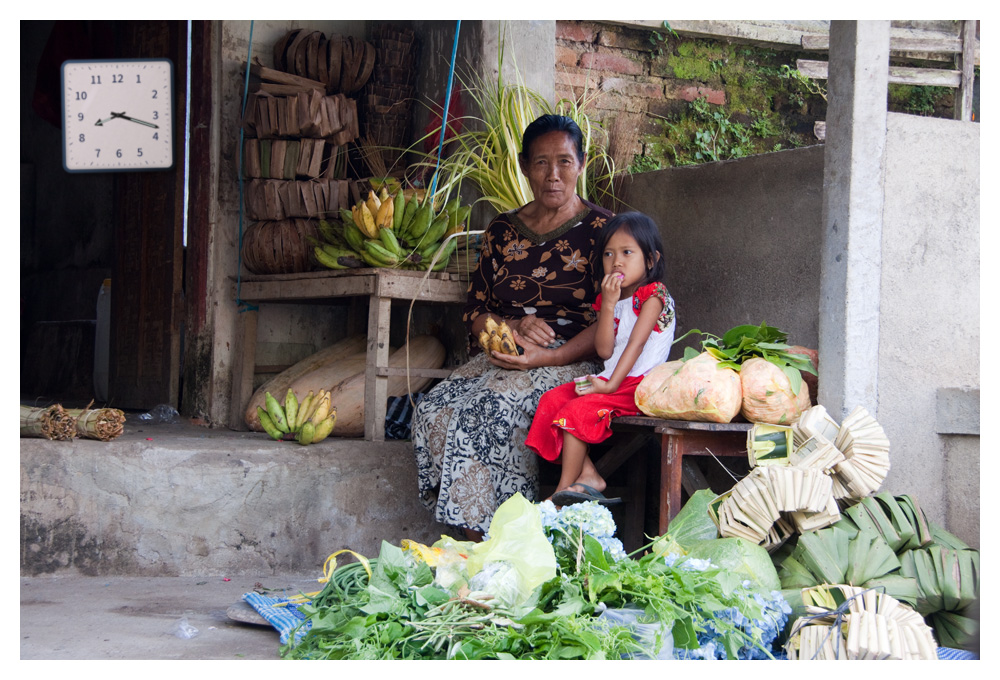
8.18
